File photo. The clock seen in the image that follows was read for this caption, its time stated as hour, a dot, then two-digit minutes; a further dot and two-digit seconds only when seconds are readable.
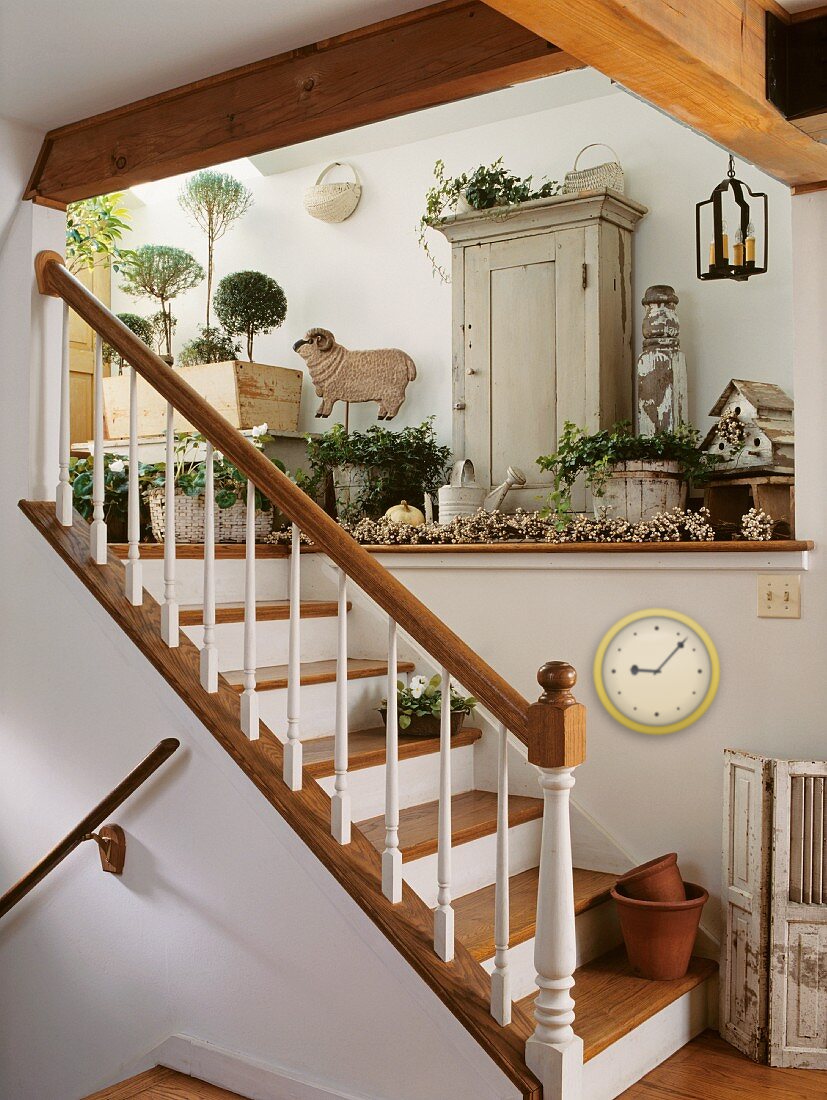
9.07
